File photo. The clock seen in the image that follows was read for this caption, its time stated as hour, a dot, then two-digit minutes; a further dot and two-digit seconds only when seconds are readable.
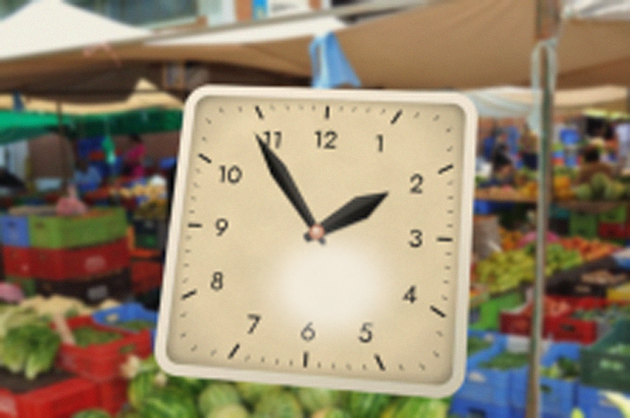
1.54
